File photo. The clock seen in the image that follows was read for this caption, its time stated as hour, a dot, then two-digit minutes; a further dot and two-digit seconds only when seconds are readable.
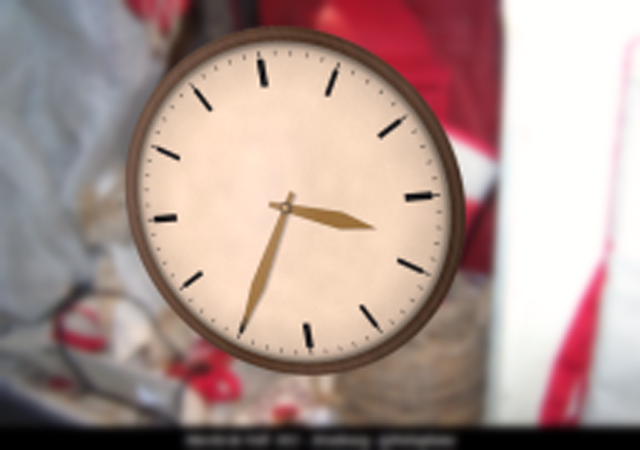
3.35
